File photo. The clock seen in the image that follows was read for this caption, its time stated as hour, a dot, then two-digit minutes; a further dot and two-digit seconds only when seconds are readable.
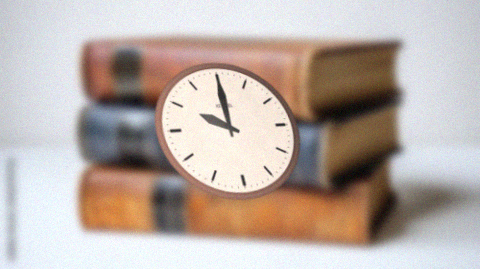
10.00
